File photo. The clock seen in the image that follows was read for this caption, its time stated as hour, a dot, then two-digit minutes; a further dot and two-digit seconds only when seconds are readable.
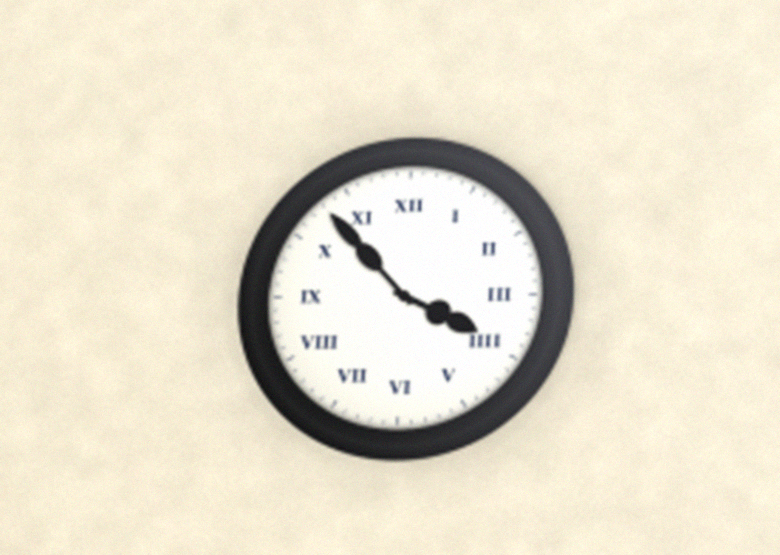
3.53
